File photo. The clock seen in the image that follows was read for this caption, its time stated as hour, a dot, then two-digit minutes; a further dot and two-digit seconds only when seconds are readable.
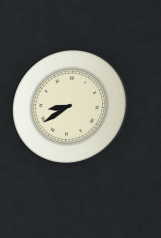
8.39
